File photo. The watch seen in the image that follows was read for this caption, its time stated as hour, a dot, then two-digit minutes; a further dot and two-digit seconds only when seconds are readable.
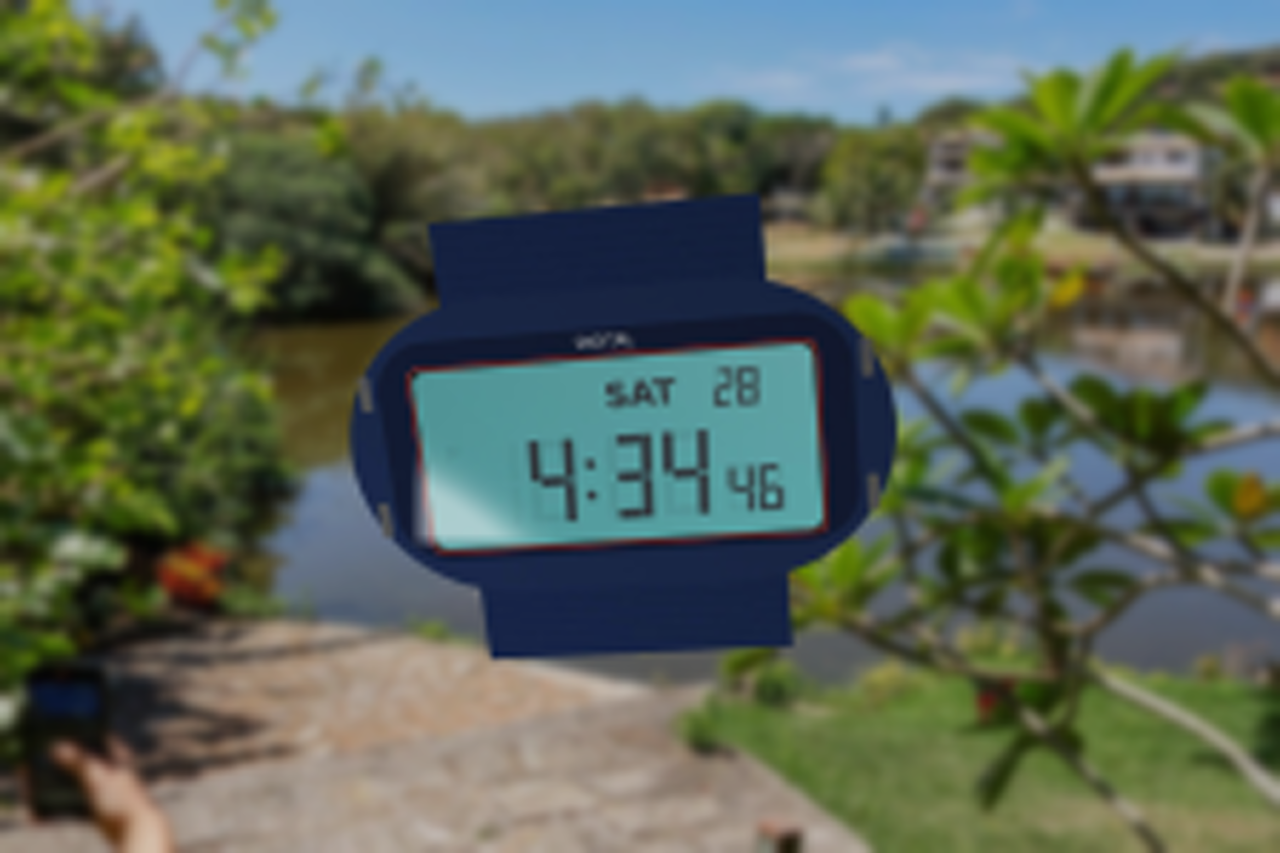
4.34.46
